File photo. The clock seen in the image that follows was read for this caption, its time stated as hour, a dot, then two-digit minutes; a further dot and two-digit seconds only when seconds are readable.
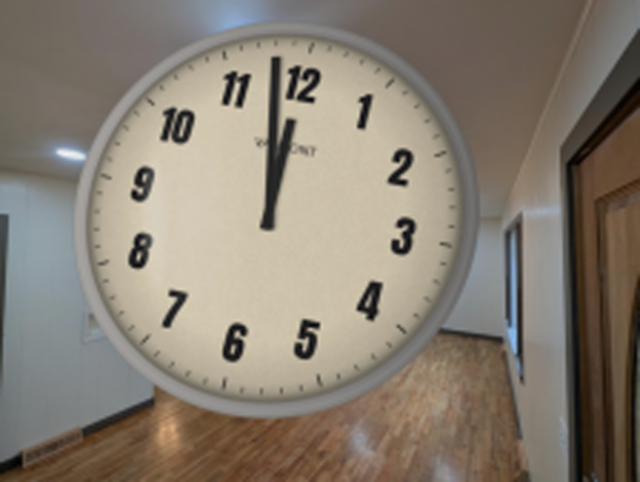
11.58
